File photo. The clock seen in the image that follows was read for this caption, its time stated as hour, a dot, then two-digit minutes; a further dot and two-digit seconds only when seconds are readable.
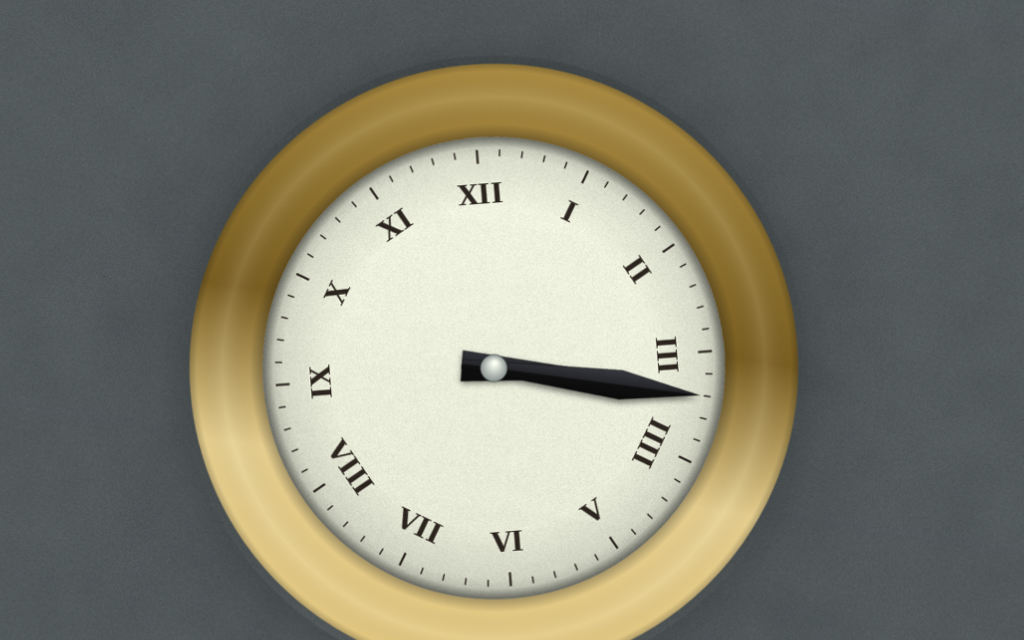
3.17
